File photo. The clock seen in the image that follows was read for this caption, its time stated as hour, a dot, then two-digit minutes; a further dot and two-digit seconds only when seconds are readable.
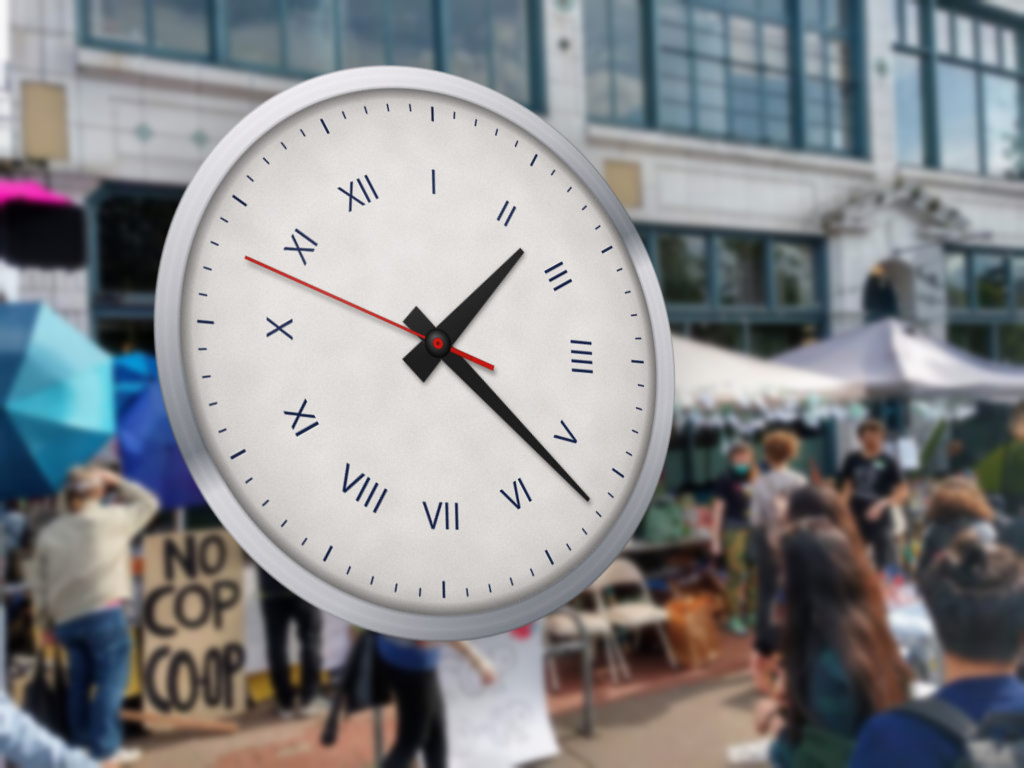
2.26.53
